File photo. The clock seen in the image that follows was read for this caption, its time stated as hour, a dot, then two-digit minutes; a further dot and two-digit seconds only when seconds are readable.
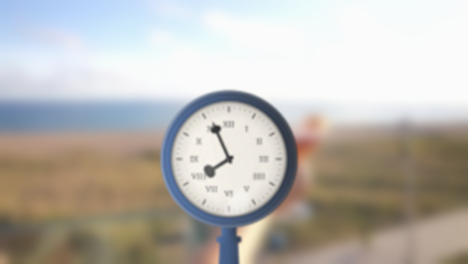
7.56
